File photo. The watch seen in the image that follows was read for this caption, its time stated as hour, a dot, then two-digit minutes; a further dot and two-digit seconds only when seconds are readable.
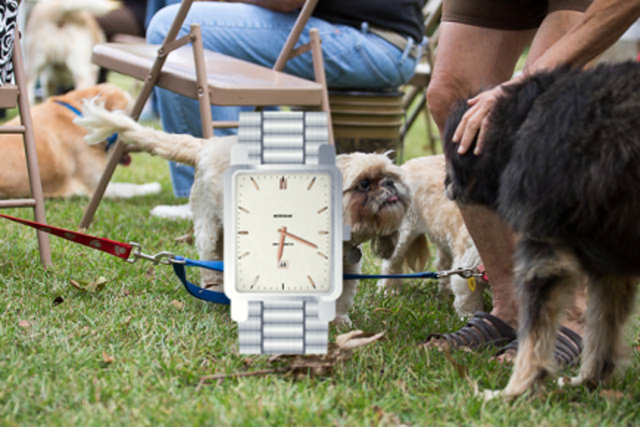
6.19
